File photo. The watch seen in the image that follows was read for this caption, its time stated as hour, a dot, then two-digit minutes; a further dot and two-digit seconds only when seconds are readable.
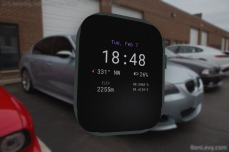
18.48
